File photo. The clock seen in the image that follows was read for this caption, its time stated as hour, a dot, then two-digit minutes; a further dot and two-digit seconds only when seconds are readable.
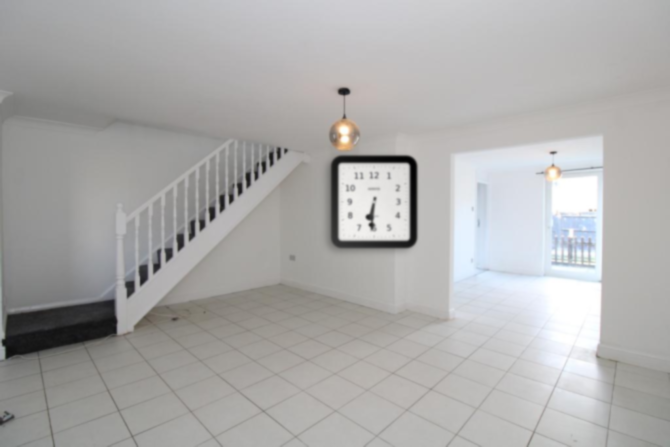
6.31
